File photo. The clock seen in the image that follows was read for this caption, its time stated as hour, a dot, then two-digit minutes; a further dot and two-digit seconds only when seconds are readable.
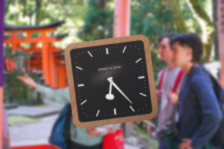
6.24
